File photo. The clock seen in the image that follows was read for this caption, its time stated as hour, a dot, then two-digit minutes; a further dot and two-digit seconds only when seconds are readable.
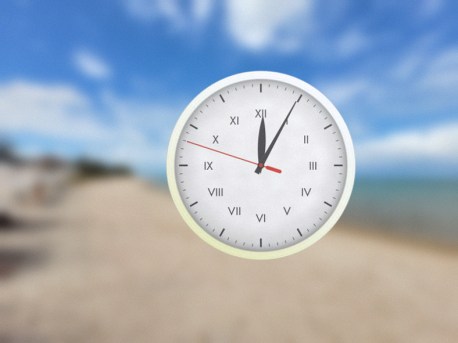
12.04.48
